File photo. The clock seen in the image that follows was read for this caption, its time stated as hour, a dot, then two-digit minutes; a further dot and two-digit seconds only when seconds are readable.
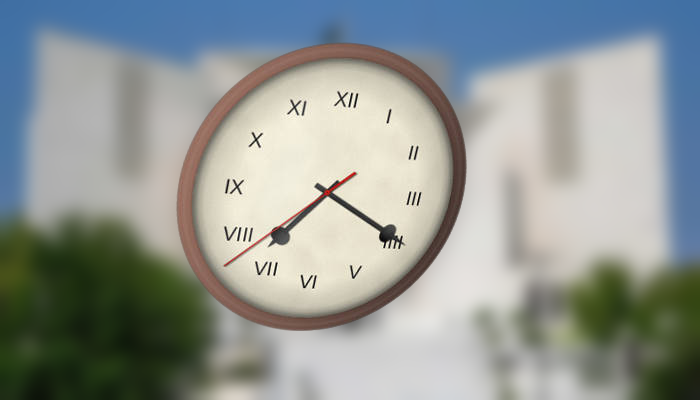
7.19.38
